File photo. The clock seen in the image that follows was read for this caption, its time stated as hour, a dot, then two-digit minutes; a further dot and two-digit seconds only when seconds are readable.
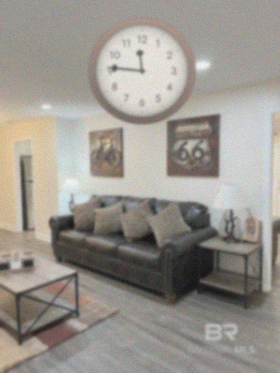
11.46
